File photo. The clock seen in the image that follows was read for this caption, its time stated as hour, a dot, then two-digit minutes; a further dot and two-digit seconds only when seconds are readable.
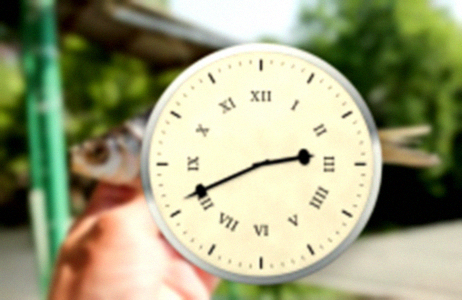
2.41
